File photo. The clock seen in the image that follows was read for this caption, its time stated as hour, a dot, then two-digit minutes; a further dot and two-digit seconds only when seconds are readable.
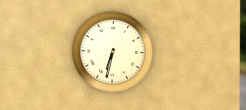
6.32
